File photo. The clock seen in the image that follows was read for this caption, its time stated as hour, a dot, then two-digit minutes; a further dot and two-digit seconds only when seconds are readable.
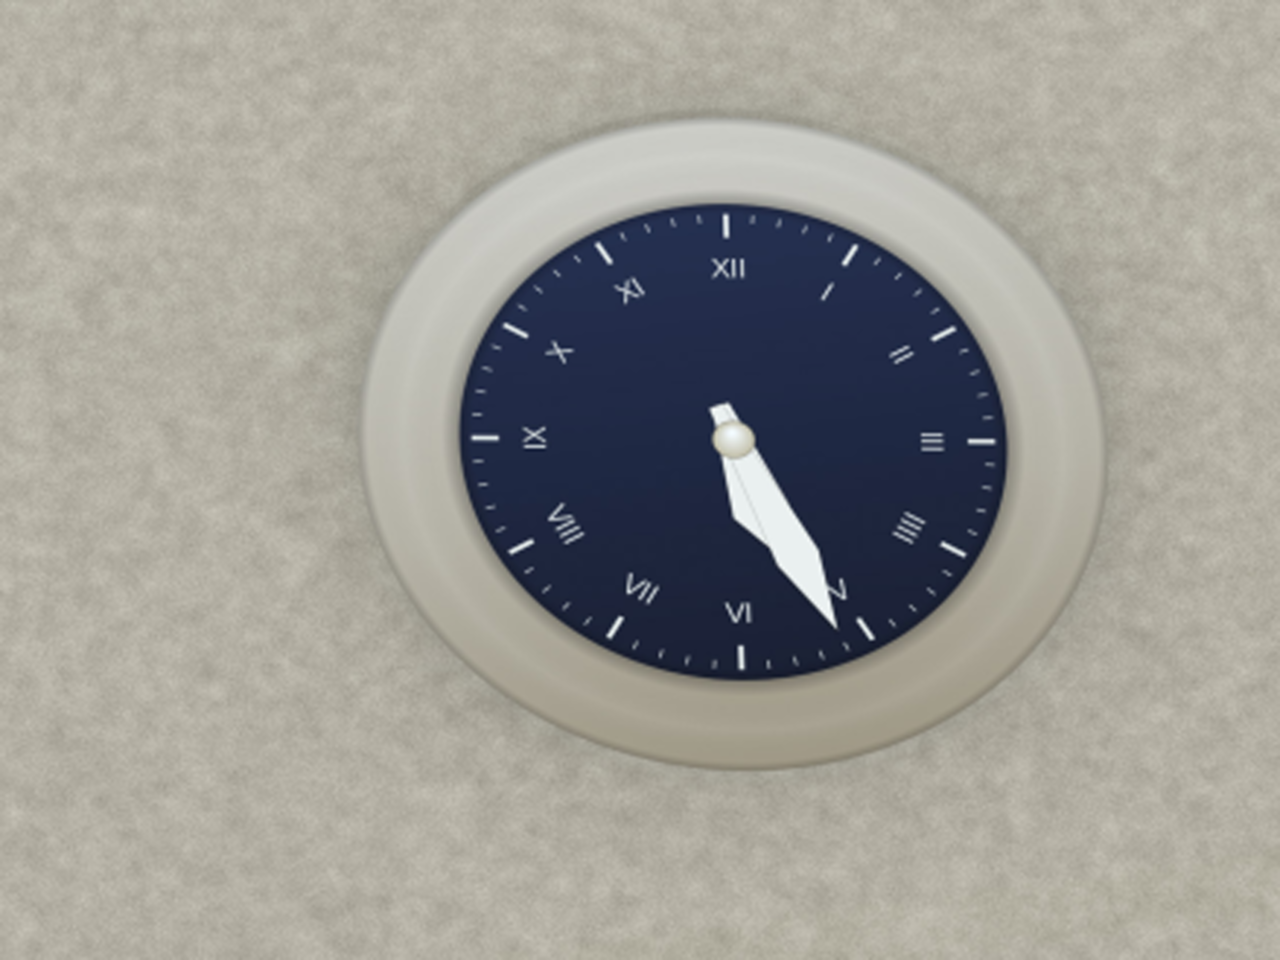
5.26
